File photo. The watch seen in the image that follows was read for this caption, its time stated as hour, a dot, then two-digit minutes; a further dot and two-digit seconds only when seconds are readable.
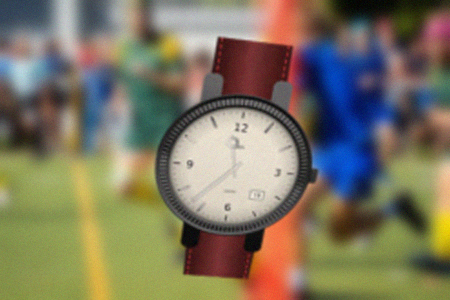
11.37
